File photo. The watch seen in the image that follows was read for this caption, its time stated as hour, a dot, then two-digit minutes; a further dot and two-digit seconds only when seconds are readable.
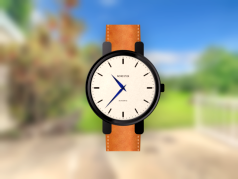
10.37
